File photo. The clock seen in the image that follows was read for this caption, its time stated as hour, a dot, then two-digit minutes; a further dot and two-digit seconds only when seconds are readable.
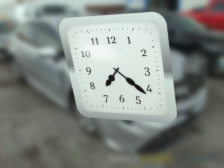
7.22
